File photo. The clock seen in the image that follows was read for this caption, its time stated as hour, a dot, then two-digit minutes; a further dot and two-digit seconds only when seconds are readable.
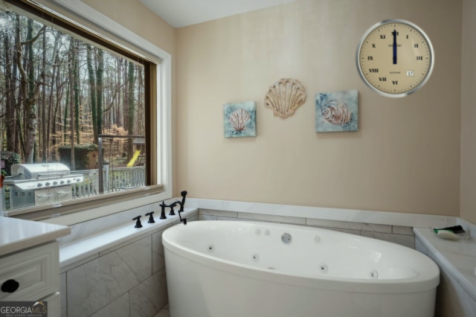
12.00
